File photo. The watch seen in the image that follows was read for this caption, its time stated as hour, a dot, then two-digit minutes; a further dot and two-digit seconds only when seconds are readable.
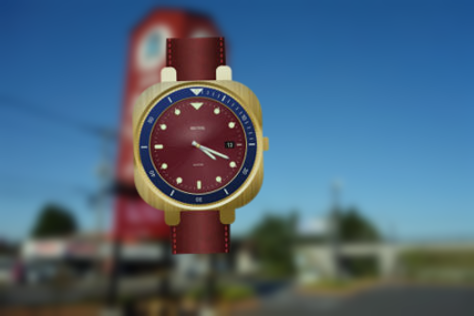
4.19
